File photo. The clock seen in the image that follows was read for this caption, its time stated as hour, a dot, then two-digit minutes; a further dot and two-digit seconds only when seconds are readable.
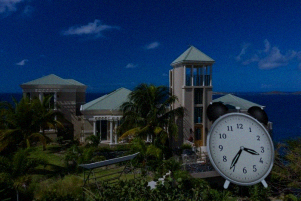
3.36
